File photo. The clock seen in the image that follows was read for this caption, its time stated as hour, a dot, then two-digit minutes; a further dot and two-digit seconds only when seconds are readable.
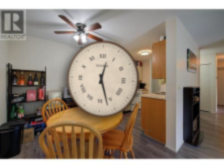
12.27
